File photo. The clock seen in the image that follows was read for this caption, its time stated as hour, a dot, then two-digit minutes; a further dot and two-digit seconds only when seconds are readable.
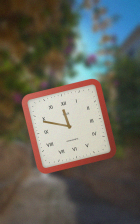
11.49
